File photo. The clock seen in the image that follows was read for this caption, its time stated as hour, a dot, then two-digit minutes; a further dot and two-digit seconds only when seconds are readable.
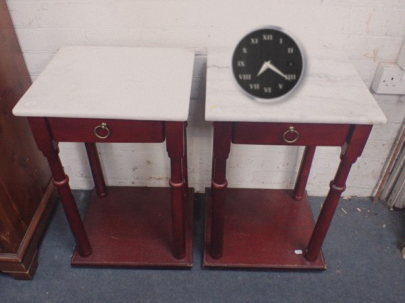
7.21
